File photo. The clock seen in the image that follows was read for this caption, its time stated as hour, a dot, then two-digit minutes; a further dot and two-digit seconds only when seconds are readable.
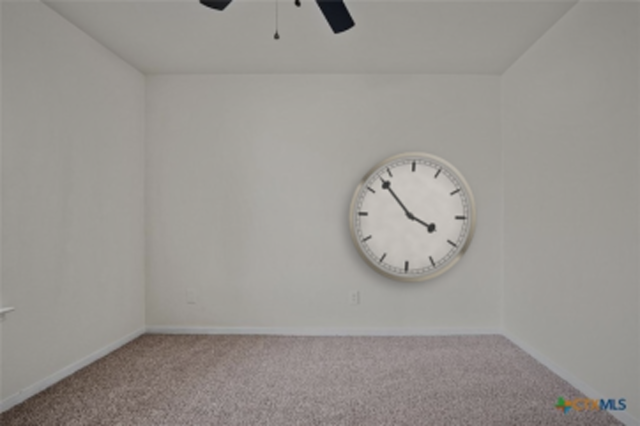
3.53
